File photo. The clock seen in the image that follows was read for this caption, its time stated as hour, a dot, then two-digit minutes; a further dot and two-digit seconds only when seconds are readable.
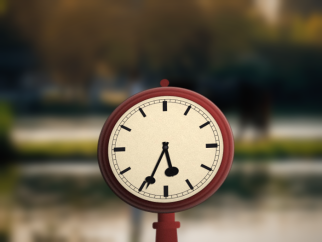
5.34
